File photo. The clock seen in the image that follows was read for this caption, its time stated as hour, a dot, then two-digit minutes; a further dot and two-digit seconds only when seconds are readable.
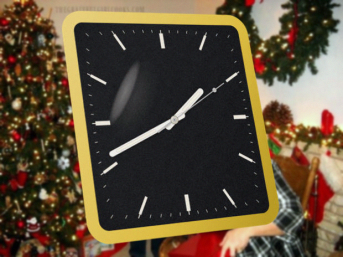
1.41.10
